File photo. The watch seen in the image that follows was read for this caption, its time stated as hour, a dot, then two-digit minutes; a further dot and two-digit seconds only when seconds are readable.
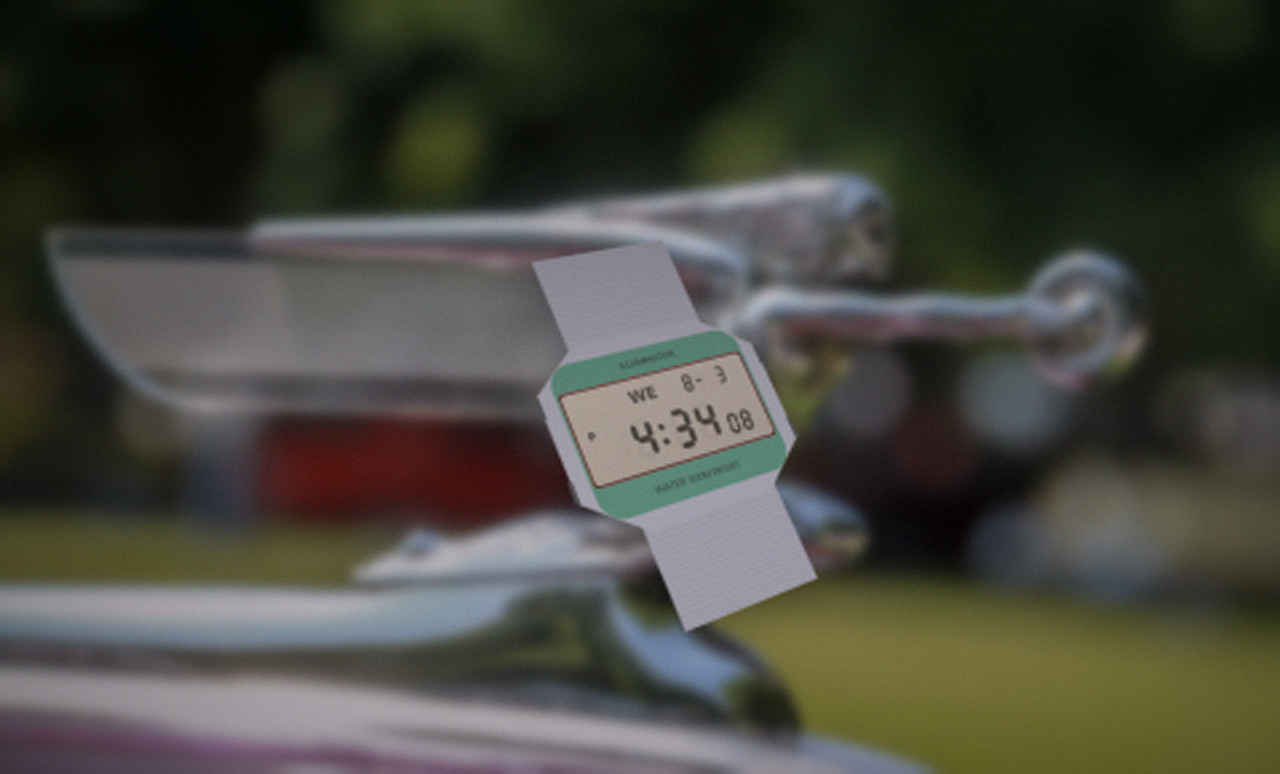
4.34.08
